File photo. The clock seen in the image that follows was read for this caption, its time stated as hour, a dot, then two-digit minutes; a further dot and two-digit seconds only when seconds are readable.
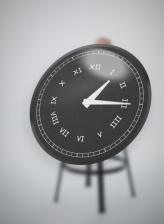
1.15
